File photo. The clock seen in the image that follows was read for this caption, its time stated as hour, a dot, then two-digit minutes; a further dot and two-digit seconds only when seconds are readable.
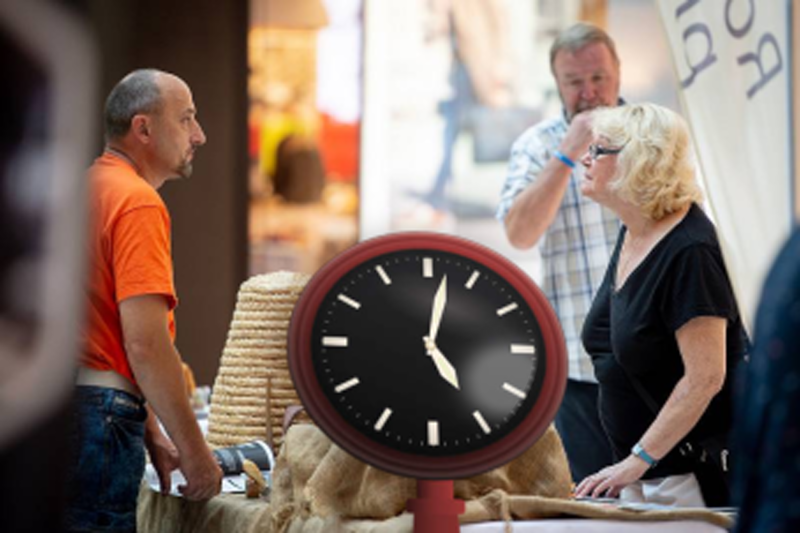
5.02
